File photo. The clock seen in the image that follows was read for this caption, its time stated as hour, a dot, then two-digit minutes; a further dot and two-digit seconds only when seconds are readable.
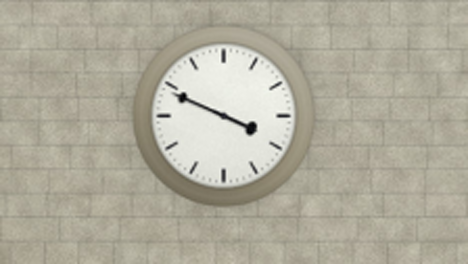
3.49
